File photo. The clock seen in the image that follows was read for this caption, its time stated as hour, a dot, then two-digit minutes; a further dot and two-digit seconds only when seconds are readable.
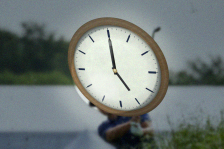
5.00
